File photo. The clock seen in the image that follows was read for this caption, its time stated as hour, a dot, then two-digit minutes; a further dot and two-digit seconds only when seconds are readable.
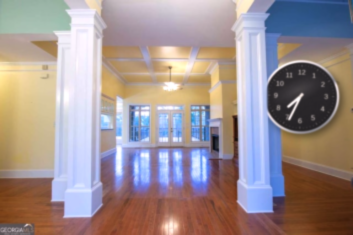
7.34
